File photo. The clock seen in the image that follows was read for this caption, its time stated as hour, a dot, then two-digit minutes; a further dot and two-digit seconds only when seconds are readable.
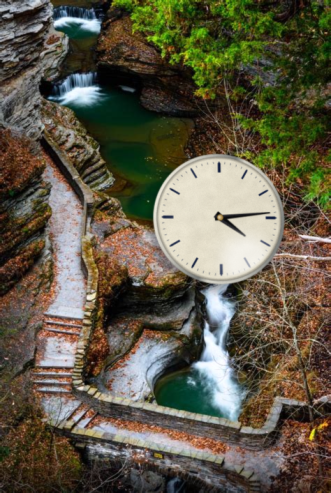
4.14
